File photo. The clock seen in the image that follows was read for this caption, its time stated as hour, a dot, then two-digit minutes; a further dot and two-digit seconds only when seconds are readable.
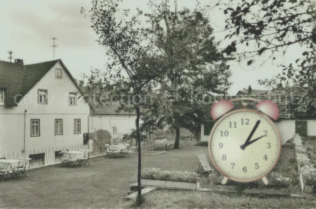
2.05
